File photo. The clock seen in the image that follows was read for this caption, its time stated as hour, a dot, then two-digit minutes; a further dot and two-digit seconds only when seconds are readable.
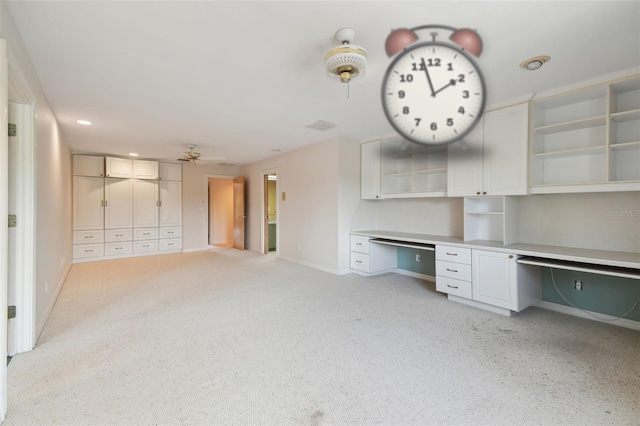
1.57
